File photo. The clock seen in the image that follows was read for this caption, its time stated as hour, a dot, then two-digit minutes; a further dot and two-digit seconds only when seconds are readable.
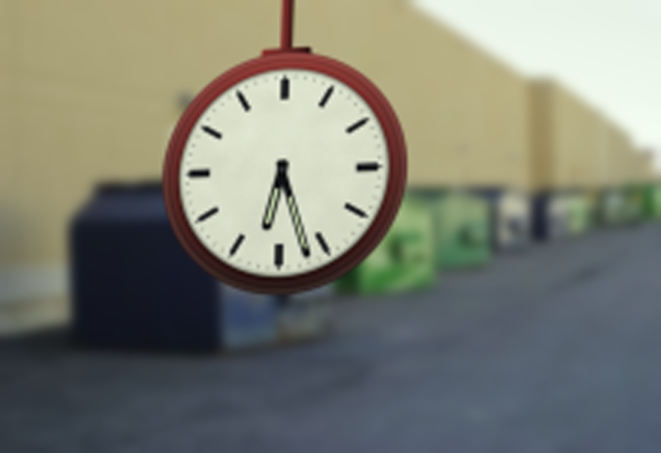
6.27
